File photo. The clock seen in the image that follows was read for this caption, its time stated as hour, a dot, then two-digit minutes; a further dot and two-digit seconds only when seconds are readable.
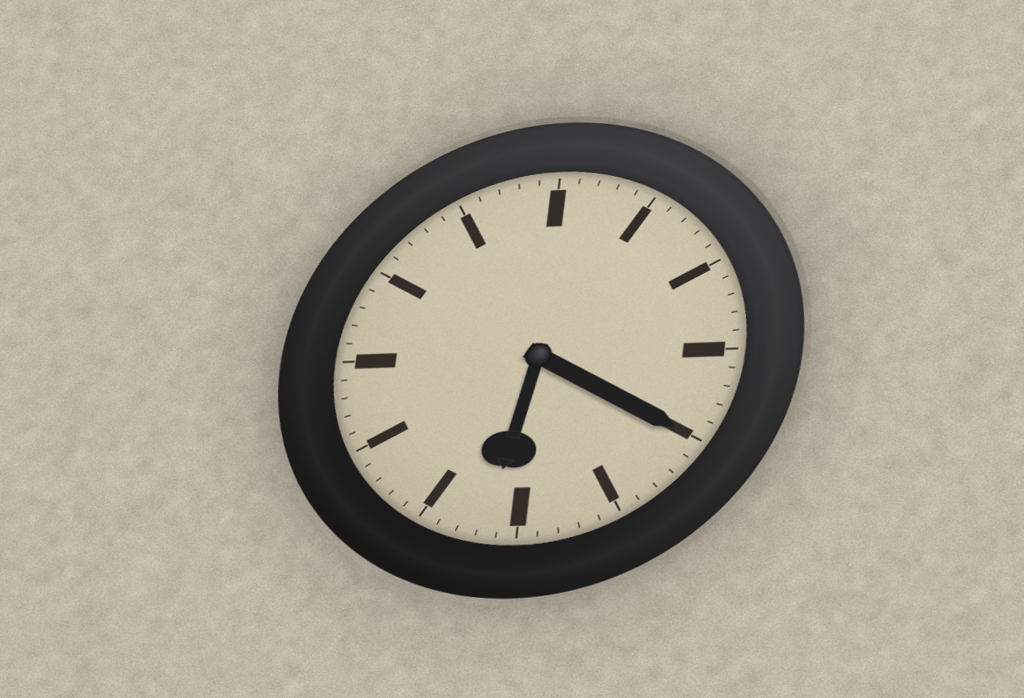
6.20
